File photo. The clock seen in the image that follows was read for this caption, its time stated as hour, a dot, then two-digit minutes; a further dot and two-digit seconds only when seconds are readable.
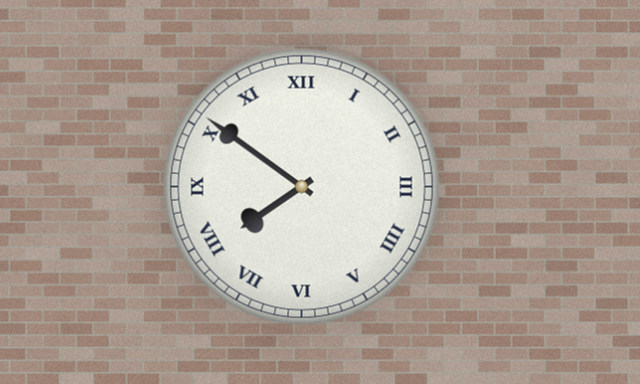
7.51
